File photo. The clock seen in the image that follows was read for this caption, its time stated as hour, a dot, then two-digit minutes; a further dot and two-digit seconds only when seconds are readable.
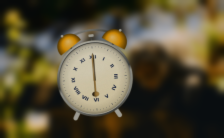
6.00
